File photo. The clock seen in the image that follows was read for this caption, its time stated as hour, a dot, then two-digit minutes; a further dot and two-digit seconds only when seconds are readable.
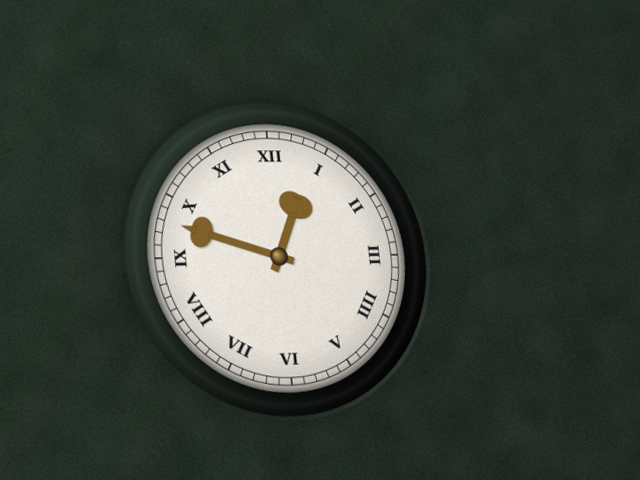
12.48
